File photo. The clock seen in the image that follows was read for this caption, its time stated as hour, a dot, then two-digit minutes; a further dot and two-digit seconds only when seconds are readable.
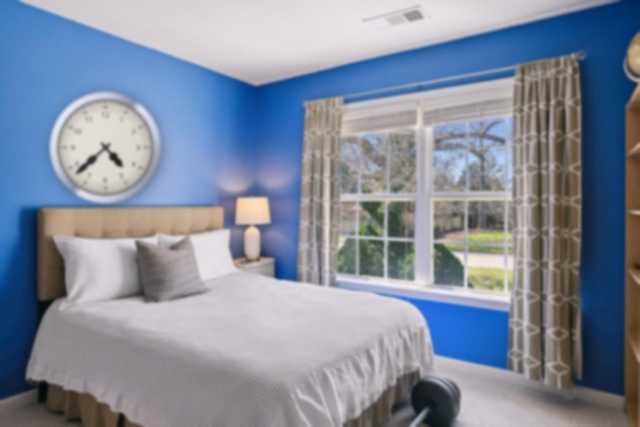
4.38
